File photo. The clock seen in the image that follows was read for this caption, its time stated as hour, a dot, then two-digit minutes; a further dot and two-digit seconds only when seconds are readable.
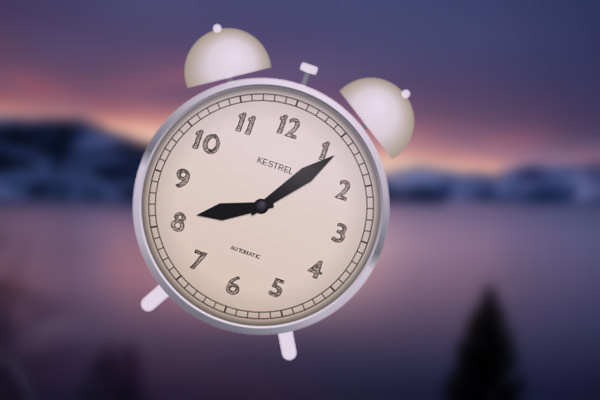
8.06
